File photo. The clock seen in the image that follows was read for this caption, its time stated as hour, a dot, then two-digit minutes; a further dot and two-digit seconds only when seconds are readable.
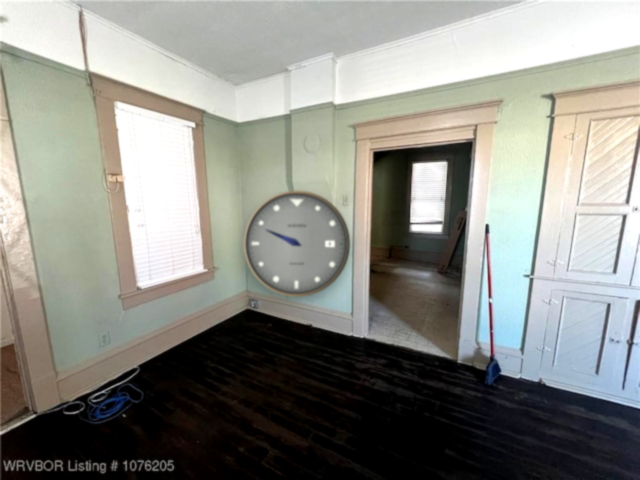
9.49
